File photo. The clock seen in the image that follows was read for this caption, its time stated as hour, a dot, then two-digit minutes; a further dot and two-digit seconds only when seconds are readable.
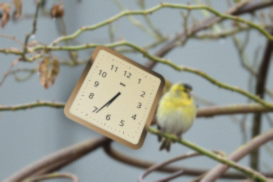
6.34
